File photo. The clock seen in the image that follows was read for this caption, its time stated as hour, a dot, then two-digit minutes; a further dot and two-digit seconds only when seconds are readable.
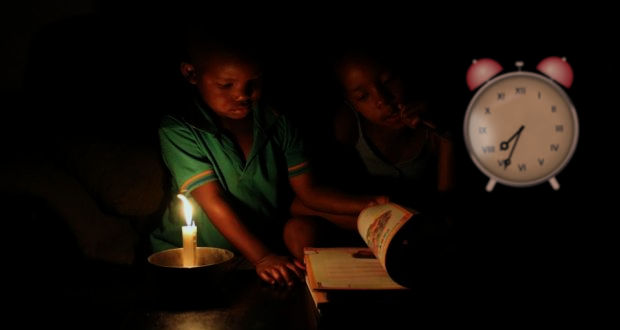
7.34
